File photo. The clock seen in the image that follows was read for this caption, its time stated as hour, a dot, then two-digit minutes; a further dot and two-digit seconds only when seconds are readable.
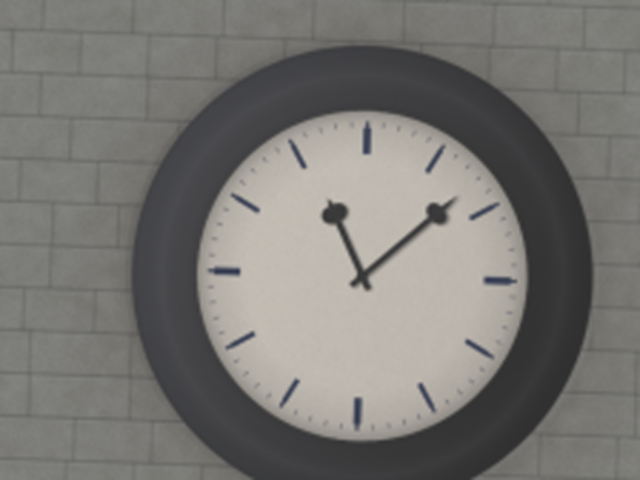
11.08
